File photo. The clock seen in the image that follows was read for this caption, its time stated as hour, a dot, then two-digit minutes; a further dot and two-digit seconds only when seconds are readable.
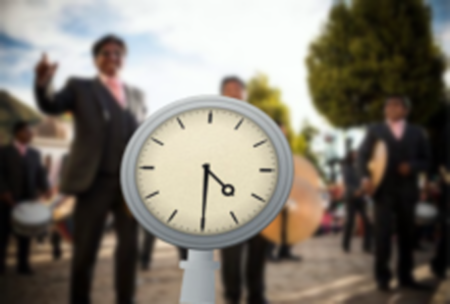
4.30
